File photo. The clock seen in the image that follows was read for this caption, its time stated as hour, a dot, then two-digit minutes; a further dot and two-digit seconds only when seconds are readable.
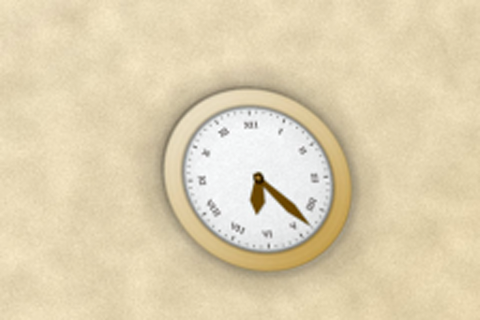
6.23
